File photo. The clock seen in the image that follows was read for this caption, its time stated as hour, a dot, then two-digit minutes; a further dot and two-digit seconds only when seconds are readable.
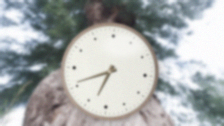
6.41
